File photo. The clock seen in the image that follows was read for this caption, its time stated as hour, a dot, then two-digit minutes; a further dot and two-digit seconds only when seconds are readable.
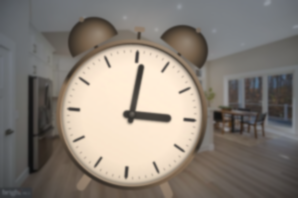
3.01
